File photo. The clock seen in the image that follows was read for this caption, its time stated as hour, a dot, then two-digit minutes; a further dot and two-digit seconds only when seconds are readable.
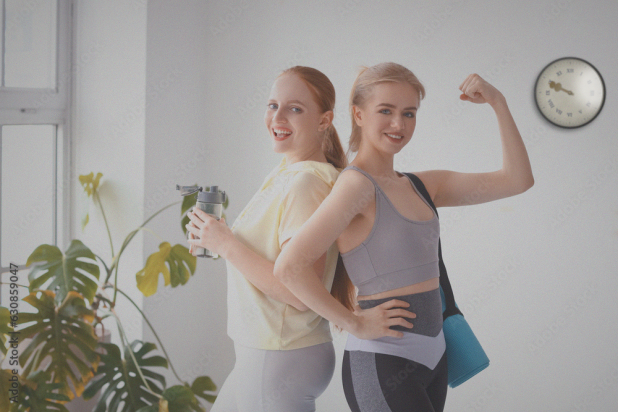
9.49
